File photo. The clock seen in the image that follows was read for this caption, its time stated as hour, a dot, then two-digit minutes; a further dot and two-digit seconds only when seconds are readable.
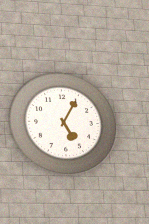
5.05
